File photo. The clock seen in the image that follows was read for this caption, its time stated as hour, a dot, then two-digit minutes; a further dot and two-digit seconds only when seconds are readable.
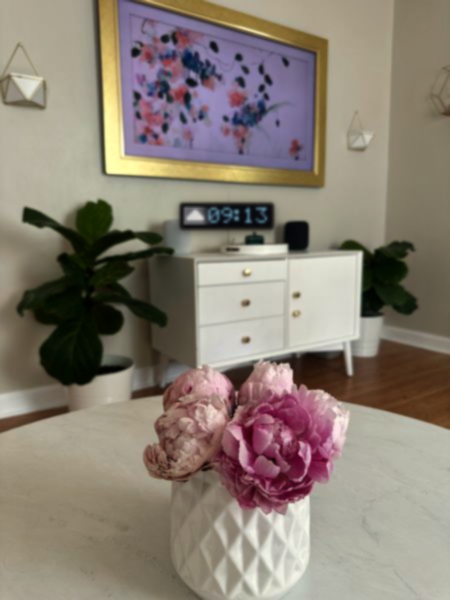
9.13
